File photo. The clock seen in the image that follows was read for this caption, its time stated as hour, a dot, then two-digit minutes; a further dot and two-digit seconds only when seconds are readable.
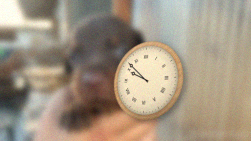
9.52
